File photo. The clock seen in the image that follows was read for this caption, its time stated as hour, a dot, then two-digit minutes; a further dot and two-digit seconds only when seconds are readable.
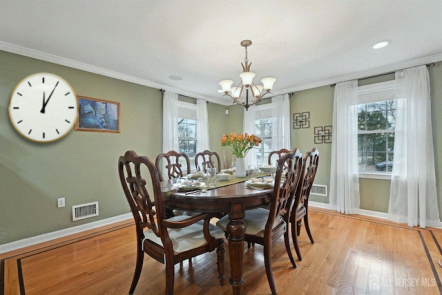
12.05
